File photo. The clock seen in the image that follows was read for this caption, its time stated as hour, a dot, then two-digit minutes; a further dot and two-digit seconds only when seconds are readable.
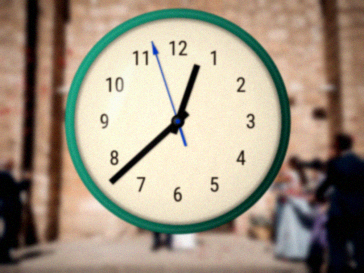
12.37.57
